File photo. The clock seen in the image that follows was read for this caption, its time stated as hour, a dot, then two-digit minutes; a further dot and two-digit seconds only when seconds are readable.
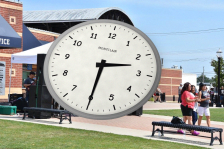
2.30
